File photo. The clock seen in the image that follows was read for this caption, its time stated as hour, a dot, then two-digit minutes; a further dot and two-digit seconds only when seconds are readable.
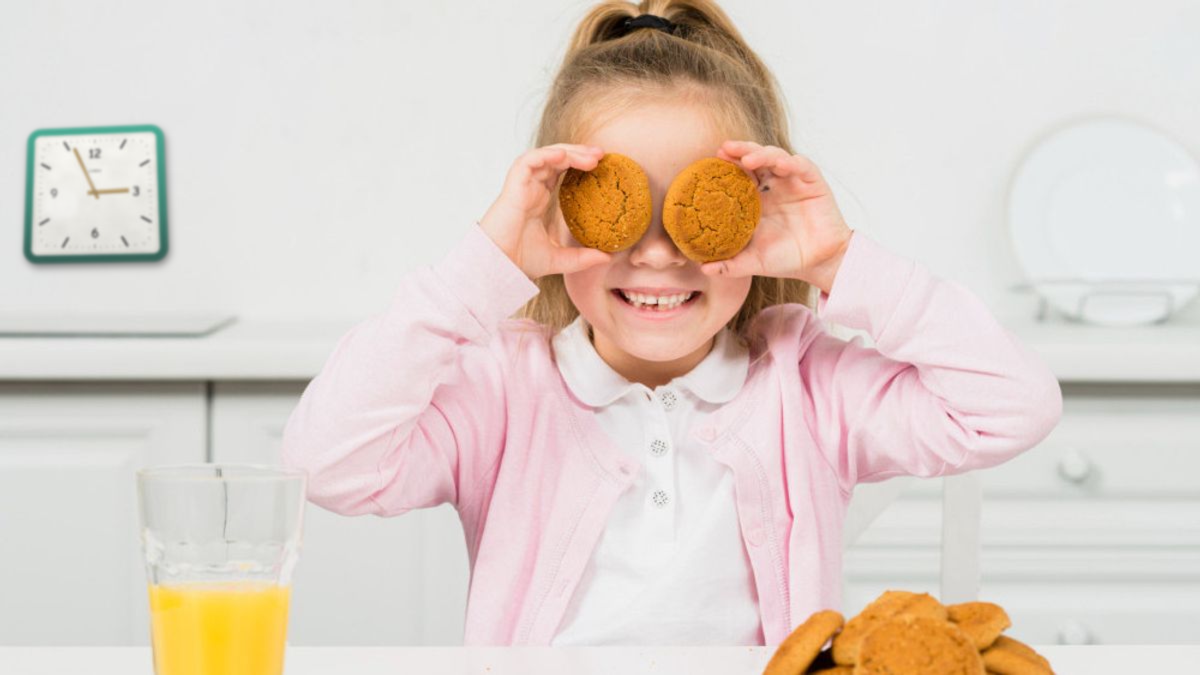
2.56
